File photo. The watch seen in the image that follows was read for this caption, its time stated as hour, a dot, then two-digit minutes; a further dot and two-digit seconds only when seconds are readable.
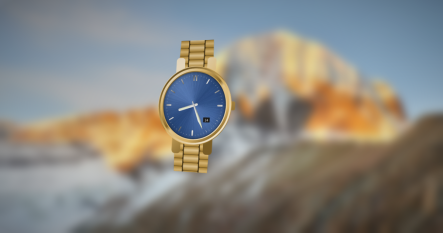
8.26
